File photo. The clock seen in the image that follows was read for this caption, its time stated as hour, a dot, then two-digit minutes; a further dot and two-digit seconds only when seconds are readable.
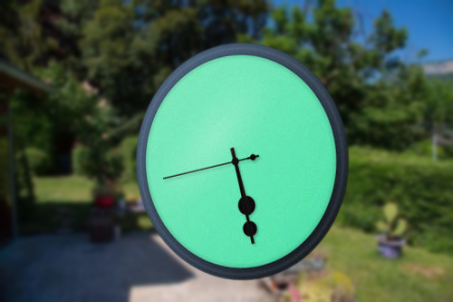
5.27.43
